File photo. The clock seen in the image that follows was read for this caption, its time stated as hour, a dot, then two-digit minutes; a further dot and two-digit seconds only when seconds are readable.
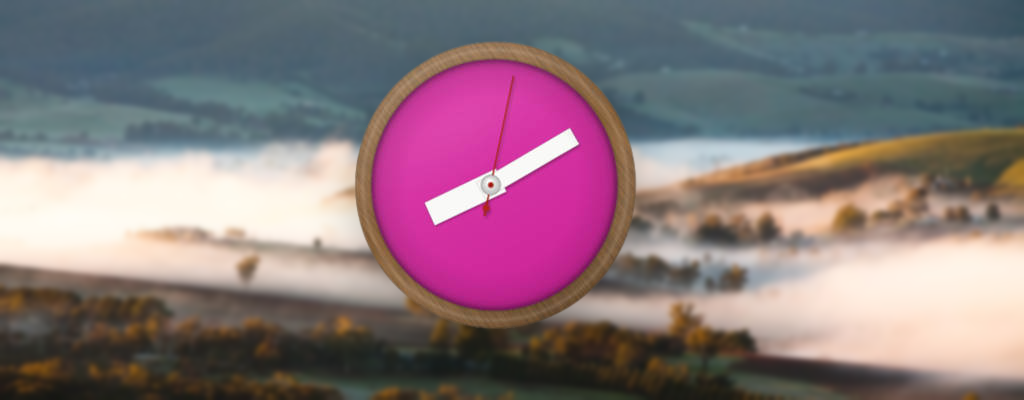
8.10.02
